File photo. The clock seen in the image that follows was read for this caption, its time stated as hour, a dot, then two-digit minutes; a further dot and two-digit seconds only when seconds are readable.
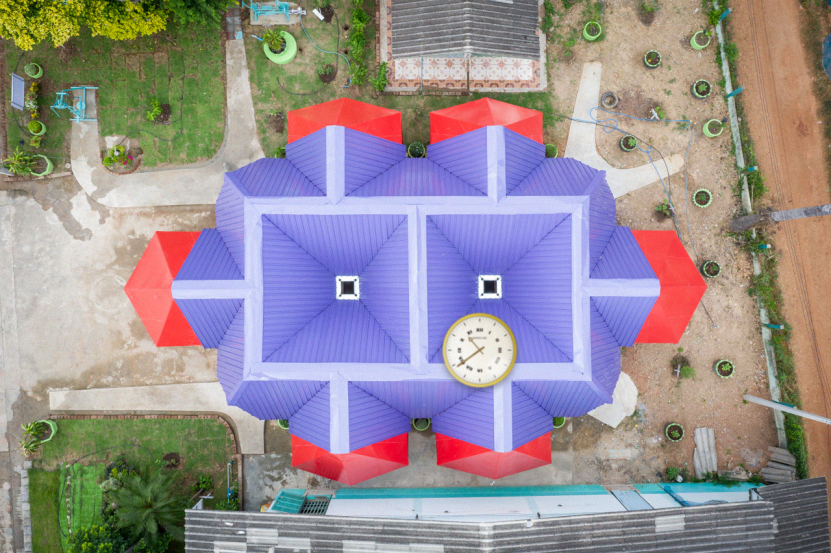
10.39
